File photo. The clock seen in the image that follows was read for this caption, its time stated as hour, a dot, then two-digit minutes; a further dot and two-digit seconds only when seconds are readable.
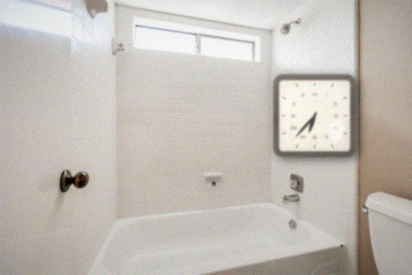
6.37
